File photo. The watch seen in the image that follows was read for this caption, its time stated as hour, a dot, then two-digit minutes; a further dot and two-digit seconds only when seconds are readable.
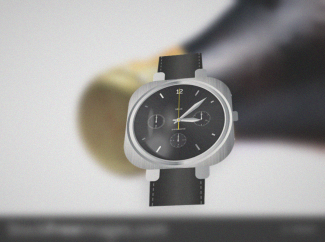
3.08
